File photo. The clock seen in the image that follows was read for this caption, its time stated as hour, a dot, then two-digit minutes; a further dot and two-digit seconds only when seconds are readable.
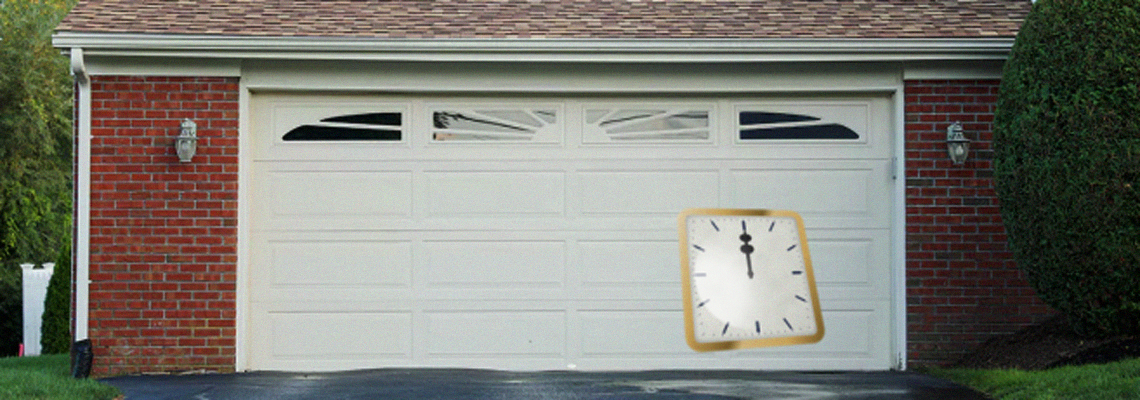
12.00
